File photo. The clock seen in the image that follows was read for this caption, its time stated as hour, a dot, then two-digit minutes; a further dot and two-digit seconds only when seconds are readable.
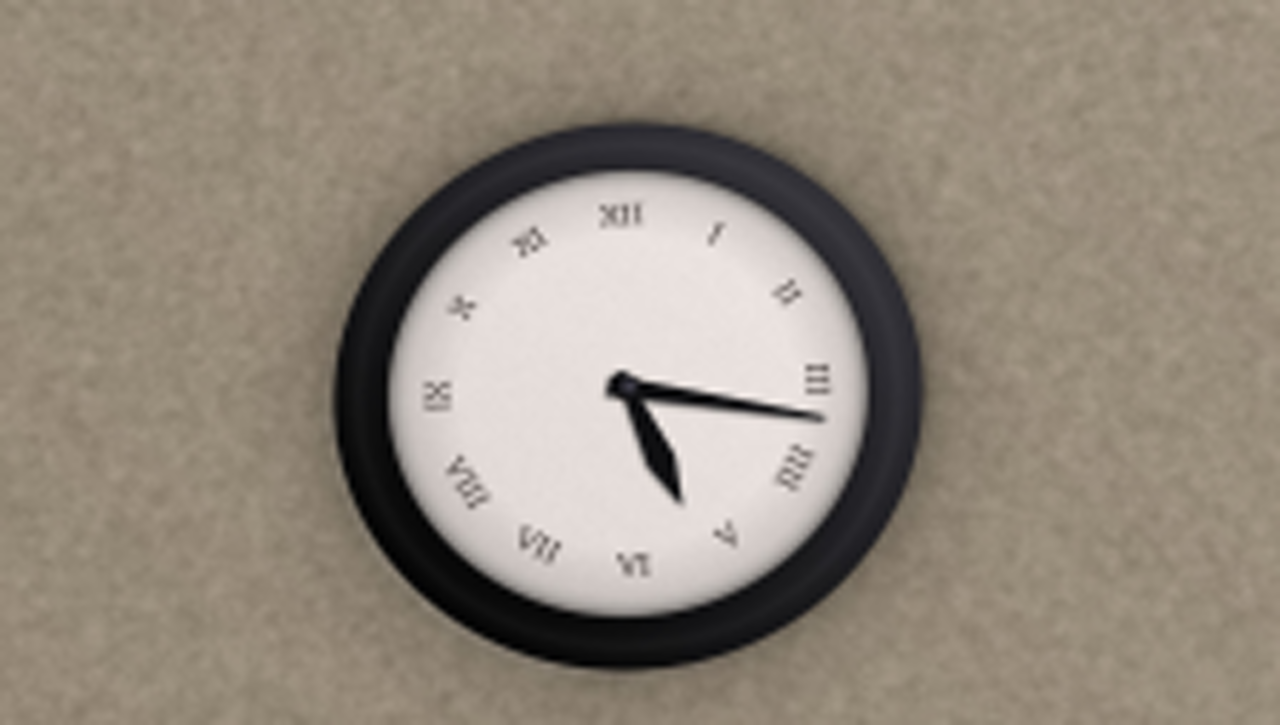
5.17
